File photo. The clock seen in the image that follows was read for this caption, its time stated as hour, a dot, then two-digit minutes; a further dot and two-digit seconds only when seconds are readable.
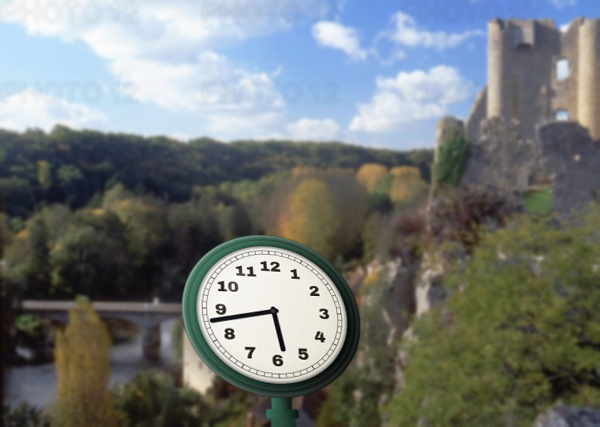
5.43
